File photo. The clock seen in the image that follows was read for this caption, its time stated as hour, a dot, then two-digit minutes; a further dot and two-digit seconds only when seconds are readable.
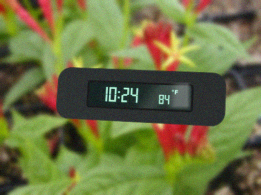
10.24
